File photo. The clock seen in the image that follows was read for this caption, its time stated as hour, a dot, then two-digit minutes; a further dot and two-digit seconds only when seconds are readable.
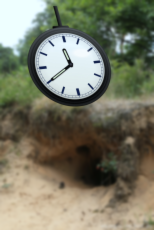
11.40
